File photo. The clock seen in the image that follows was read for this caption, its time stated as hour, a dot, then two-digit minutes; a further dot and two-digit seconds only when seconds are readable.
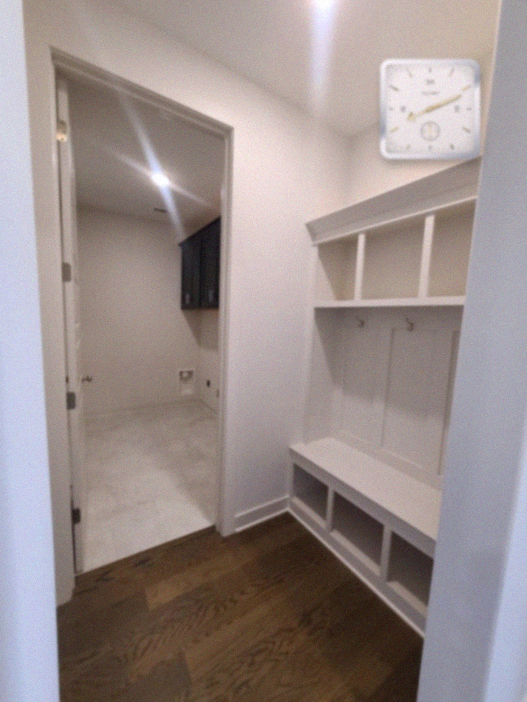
8.11
